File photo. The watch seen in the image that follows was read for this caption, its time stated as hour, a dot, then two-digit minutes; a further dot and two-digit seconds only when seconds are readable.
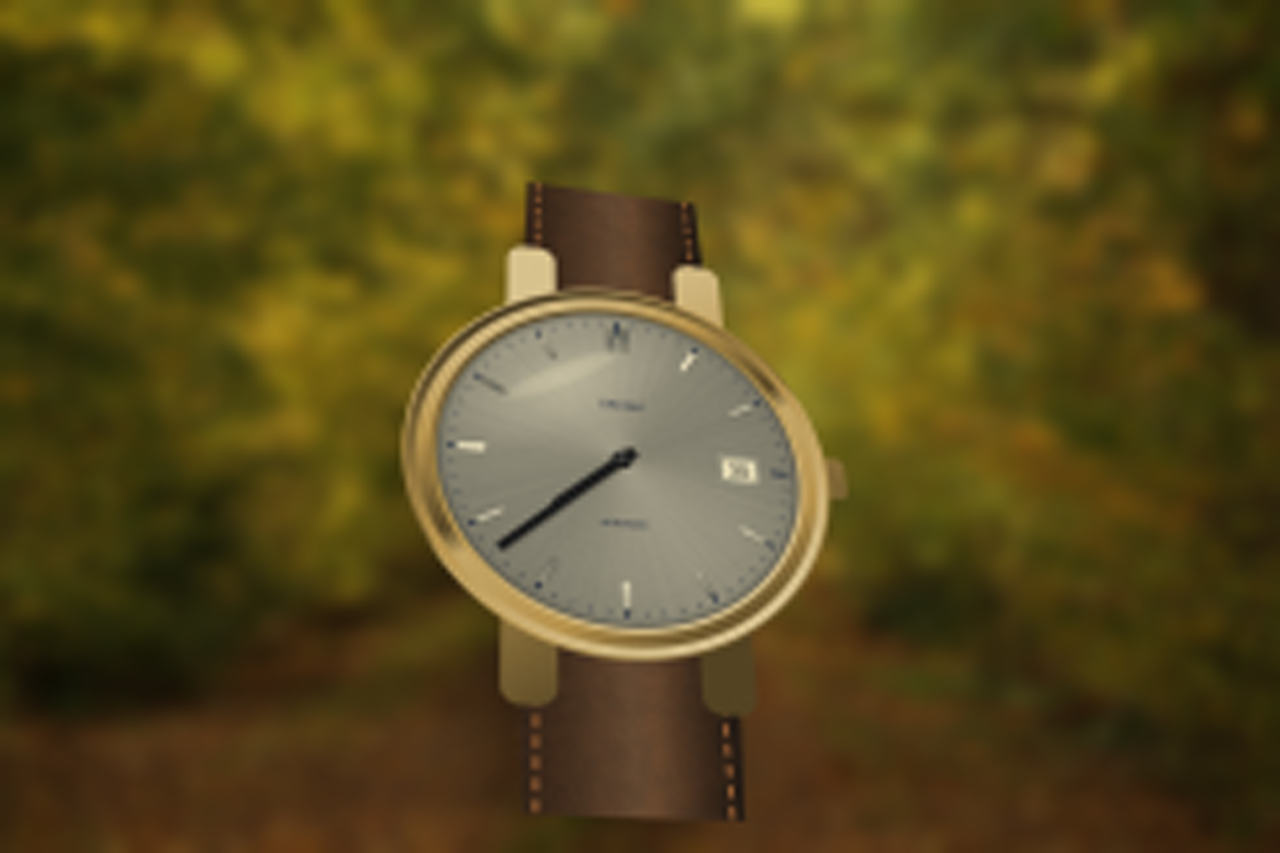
7.38
